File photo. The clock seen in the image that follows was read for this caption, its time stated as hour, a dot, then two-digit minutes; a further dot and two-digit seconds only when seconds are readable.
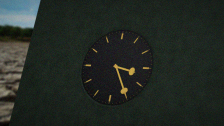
3.25
